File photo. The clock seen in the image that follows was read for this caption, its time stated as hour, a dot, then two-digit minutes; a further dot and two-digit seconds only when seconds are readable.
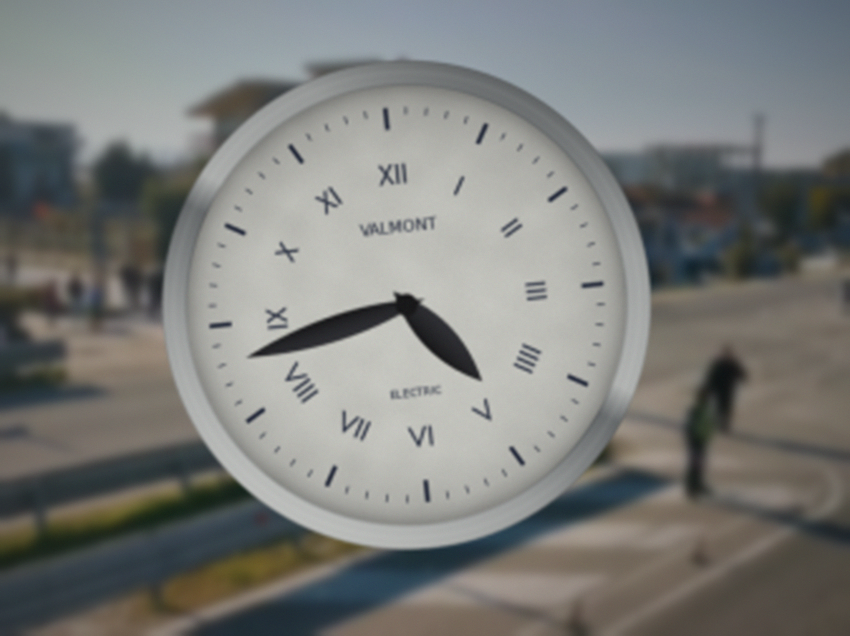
4.43
